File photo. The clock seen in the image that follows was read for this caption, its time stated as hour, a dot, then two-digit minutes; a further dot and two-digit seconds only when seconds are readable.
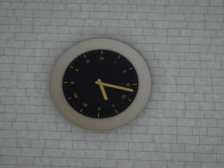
5.17
